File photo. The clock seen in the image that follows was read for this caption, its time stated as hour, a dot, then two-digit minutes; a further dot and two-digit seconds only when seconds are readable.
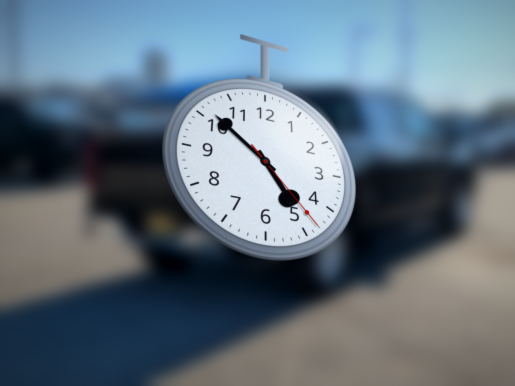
4.51.23
